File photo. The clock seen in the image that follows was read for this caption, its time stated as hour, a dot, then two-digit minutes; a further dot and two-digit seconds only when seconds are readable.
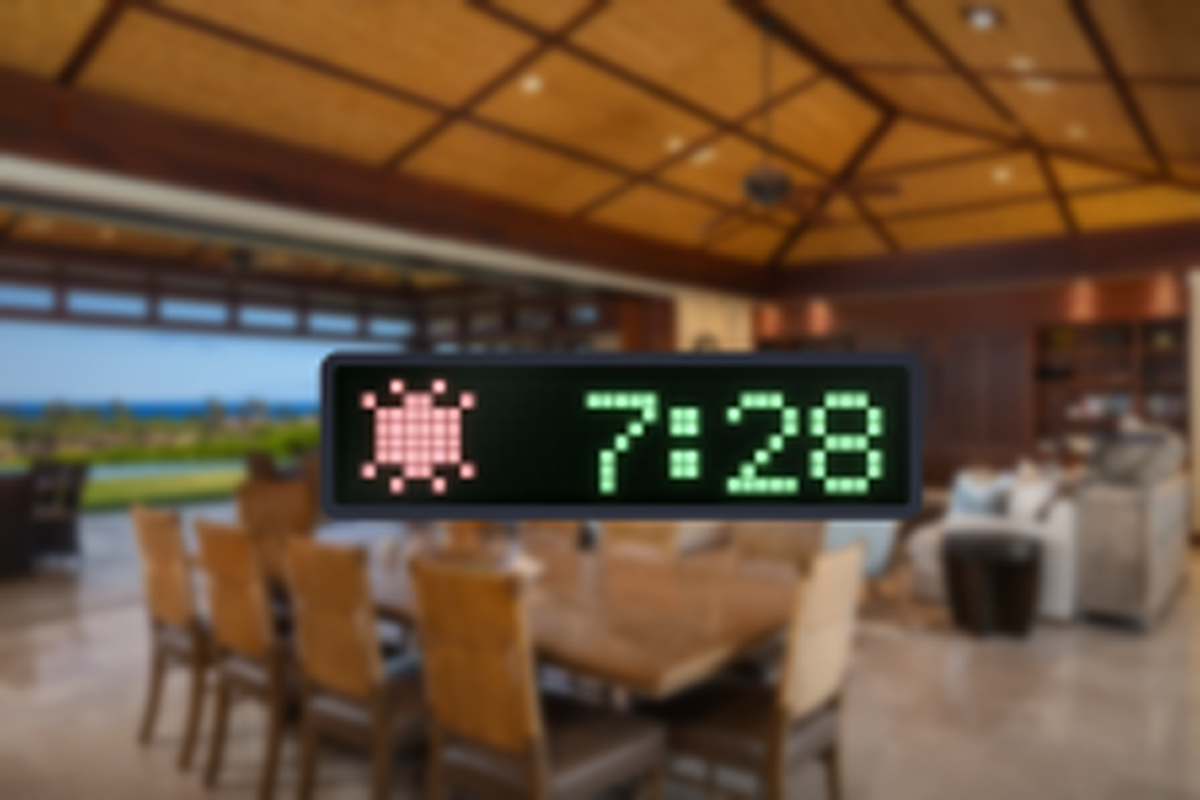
7.28
